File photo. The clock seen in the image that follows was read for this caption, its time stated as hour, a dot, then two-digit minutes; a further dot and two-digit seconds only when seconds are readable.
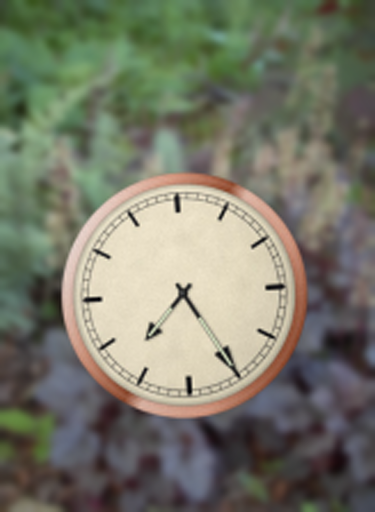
7.25
